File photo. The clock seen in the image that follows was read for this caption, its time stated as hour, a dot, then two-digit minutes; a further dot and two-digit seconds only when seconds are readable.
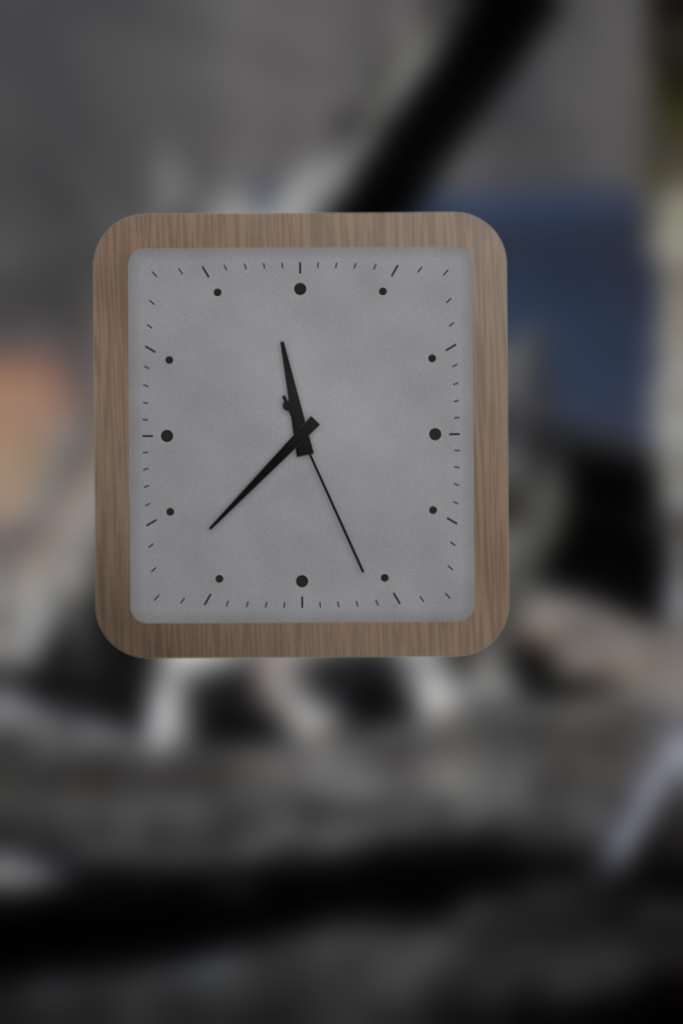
11.37.26
